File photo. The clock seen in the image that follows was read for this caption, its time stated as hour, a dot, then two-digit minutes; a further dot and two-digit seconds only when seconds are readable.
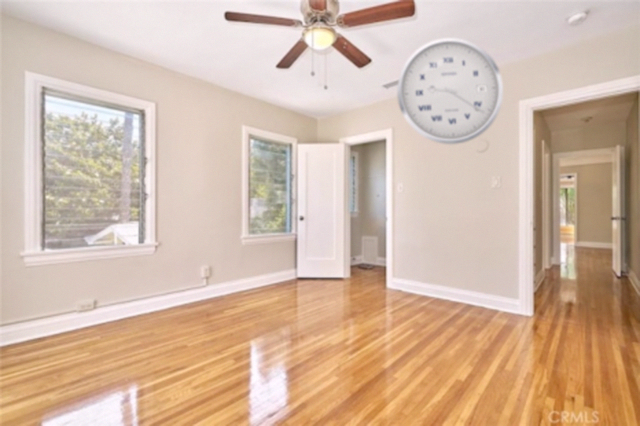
9.21
